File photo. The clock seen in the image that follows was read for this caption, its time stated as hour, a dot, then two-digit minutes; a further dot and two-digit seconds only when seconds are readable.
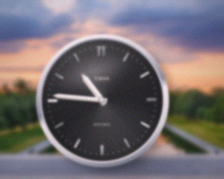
10.46
